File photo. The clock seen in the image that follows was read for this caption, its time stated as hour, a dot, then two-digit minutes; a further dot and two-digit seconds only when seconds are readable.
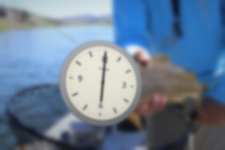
6.00
